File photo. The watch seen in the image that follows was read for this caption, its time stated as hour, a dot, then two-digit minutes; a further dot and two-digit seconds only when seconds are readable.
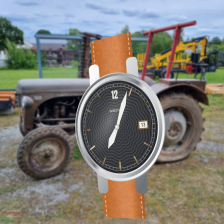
7.04
